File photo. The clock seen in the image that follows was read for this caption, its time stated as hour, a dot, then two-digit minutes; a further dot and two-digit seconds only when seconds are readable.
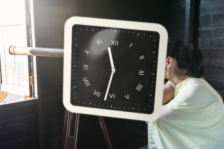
11.32
